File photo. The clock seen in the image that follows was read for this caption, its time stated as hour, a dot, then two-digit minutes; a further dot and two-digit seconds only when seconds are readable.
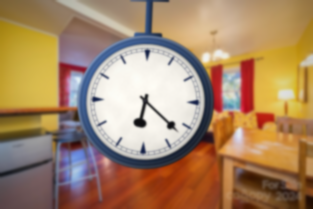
6.22
